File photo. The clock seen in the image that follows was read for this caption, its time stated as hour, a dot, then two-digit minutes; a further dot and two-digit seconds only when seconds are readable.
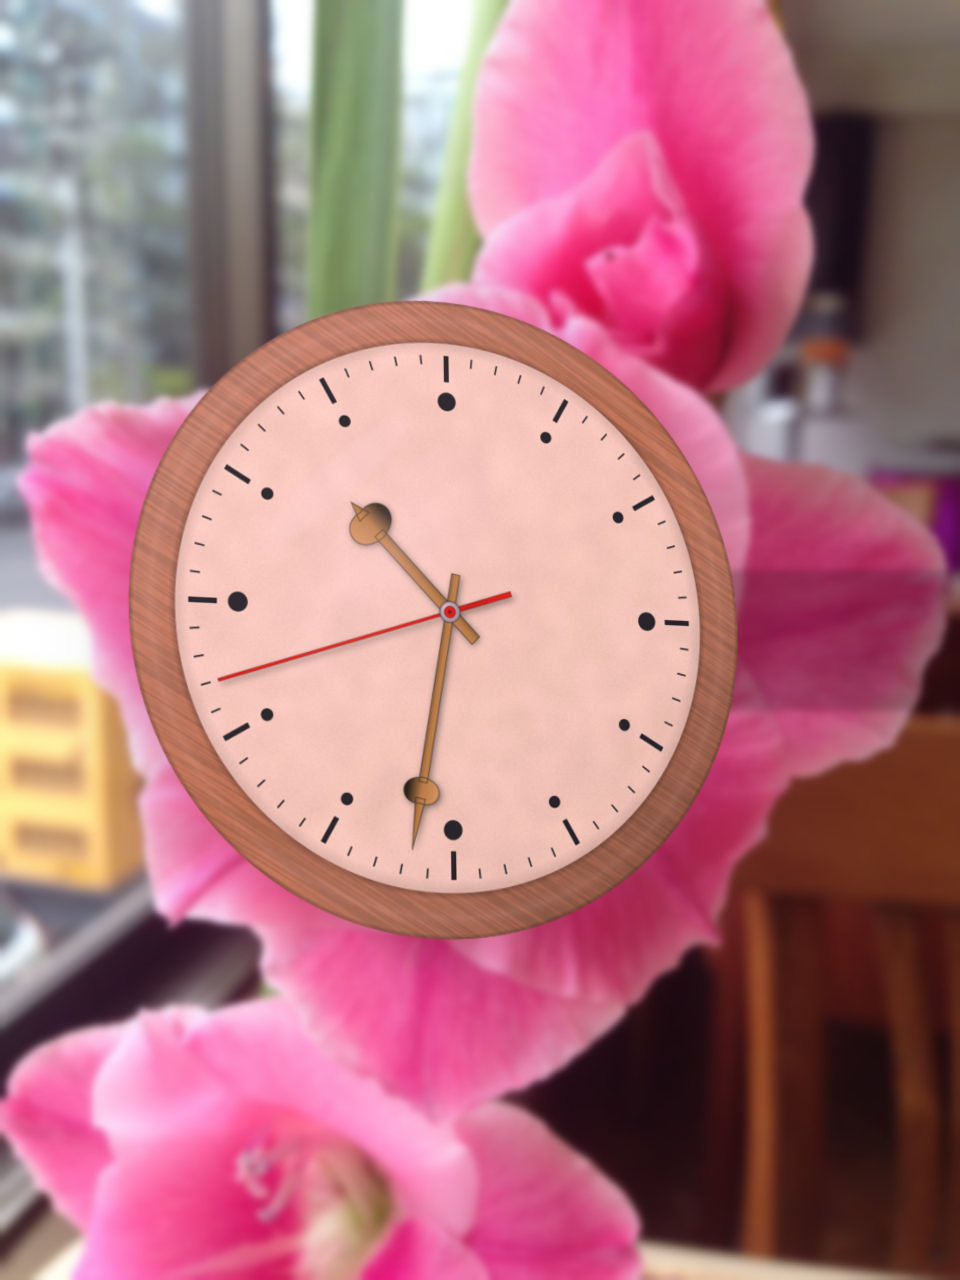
10.31.42
